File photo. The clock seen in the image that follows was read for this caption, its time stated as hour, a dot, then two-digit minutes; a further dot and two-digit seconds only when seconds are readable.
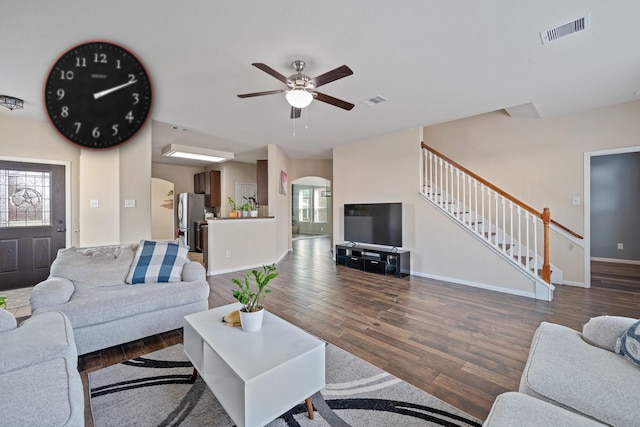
2.11
